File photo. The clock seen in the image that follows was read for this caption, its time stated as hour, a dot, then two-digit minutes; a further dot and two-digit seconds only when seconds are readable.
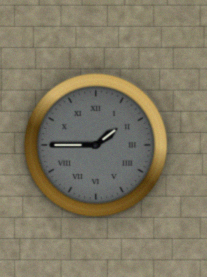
1.45
